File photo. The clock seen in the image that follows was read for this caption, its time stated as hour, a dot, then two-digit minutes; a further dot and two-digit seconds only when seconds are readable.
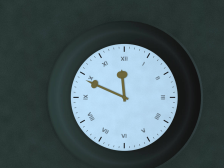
11.49
